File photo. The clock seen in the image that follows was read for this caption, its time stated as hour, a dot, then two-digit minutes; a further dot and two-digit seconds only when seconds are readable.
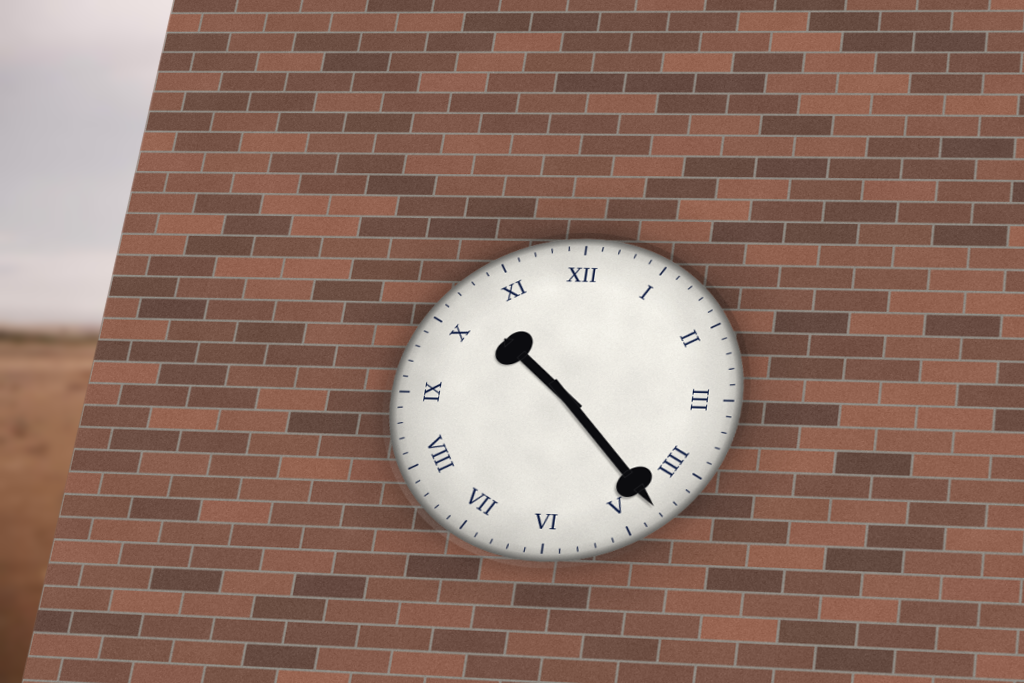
10.23
